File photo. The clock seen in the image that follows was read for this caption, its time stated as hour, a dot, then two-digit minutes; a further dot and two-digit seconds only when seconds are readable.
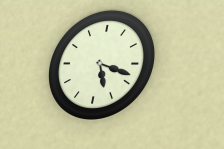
5.18
